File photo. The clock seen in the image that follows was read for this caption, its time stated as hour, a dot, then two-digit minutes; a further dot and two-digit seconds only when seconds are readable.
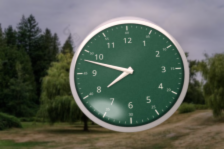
7.48
